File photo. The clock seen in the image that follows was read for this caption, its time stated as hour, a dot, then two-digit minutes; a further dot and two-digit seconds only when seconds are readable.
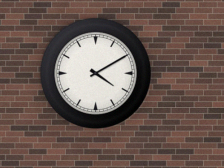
4.10
